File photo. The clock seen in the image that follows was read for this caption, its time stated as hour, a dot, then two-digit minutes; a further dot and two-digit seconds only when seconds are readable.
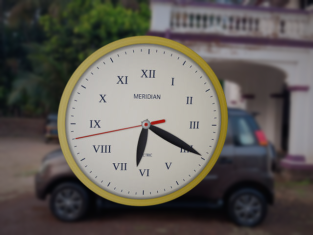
6.19.43
